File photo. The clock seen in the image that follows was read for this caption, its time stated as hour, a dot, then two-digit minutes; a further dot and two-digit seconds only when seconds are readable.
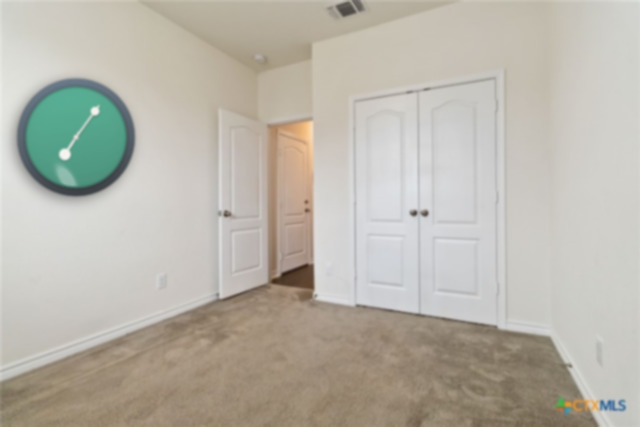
7.06
